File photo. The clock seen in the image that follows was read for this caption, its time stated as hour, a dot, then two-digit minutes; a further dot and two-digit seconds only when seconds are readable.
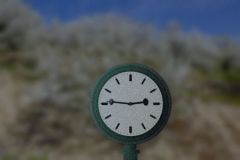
2.46
